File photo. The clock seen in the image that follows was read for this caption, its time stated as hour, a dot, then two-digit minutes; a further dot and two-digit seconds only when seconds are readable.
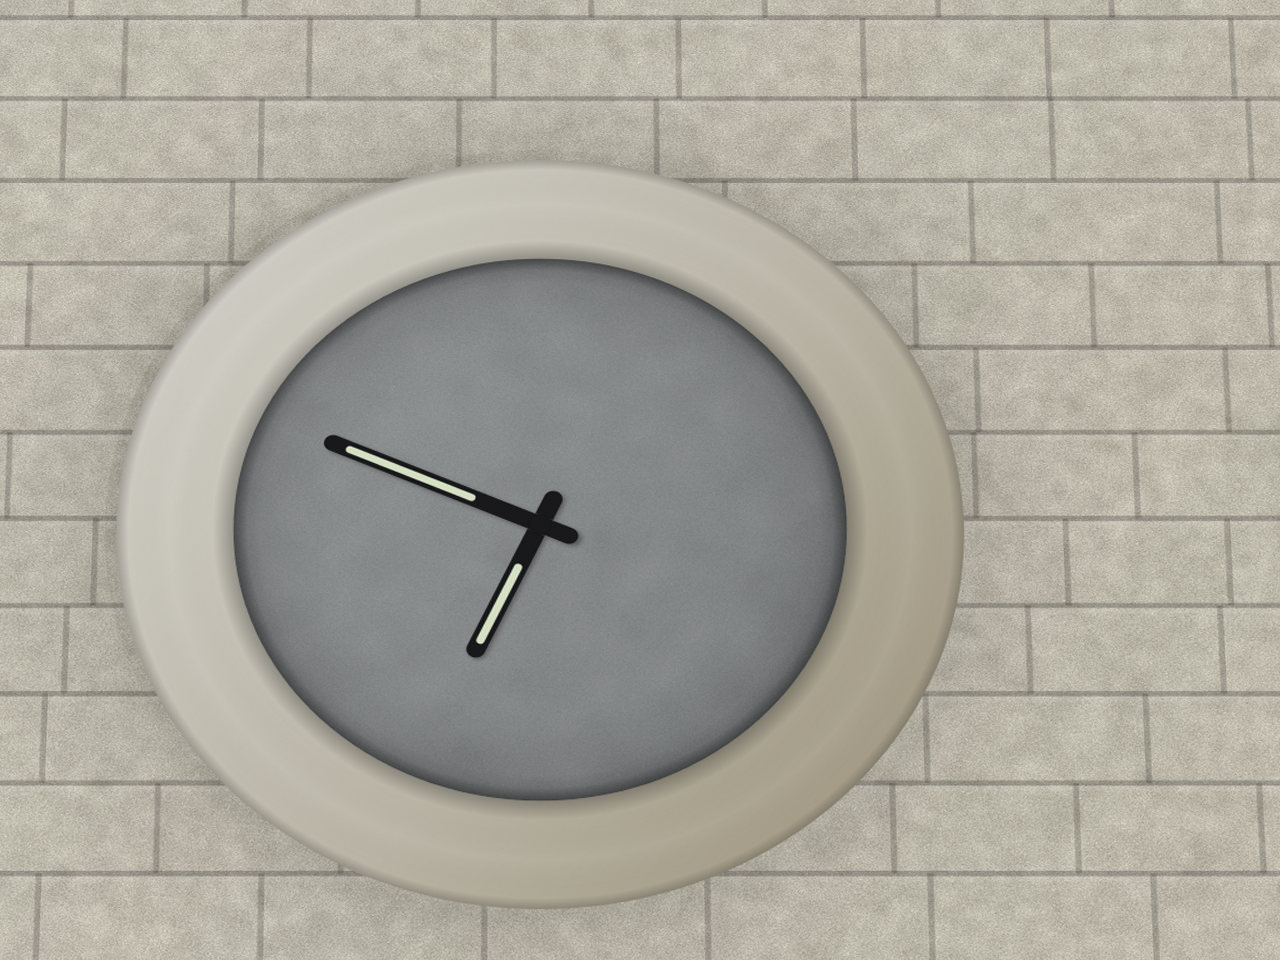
6.49
